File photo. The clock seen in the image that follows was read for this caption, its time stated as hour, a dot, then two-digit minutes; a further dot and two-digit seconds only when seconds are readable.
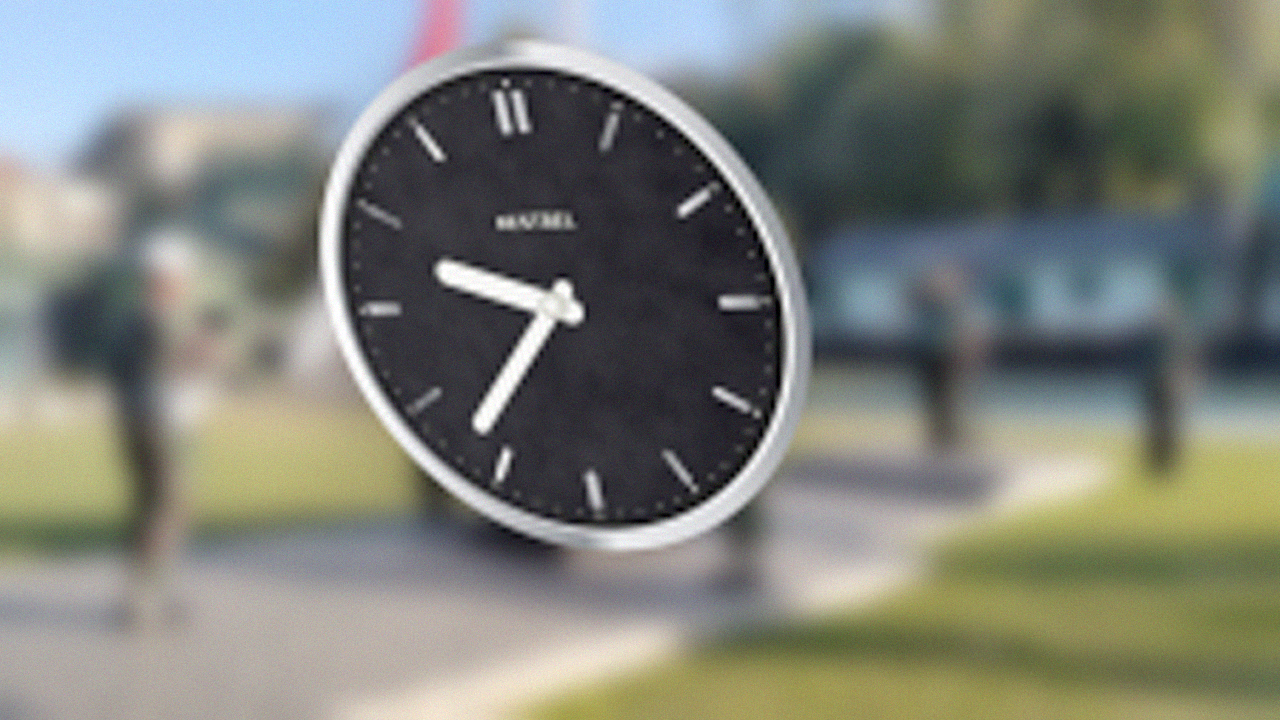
9.37
